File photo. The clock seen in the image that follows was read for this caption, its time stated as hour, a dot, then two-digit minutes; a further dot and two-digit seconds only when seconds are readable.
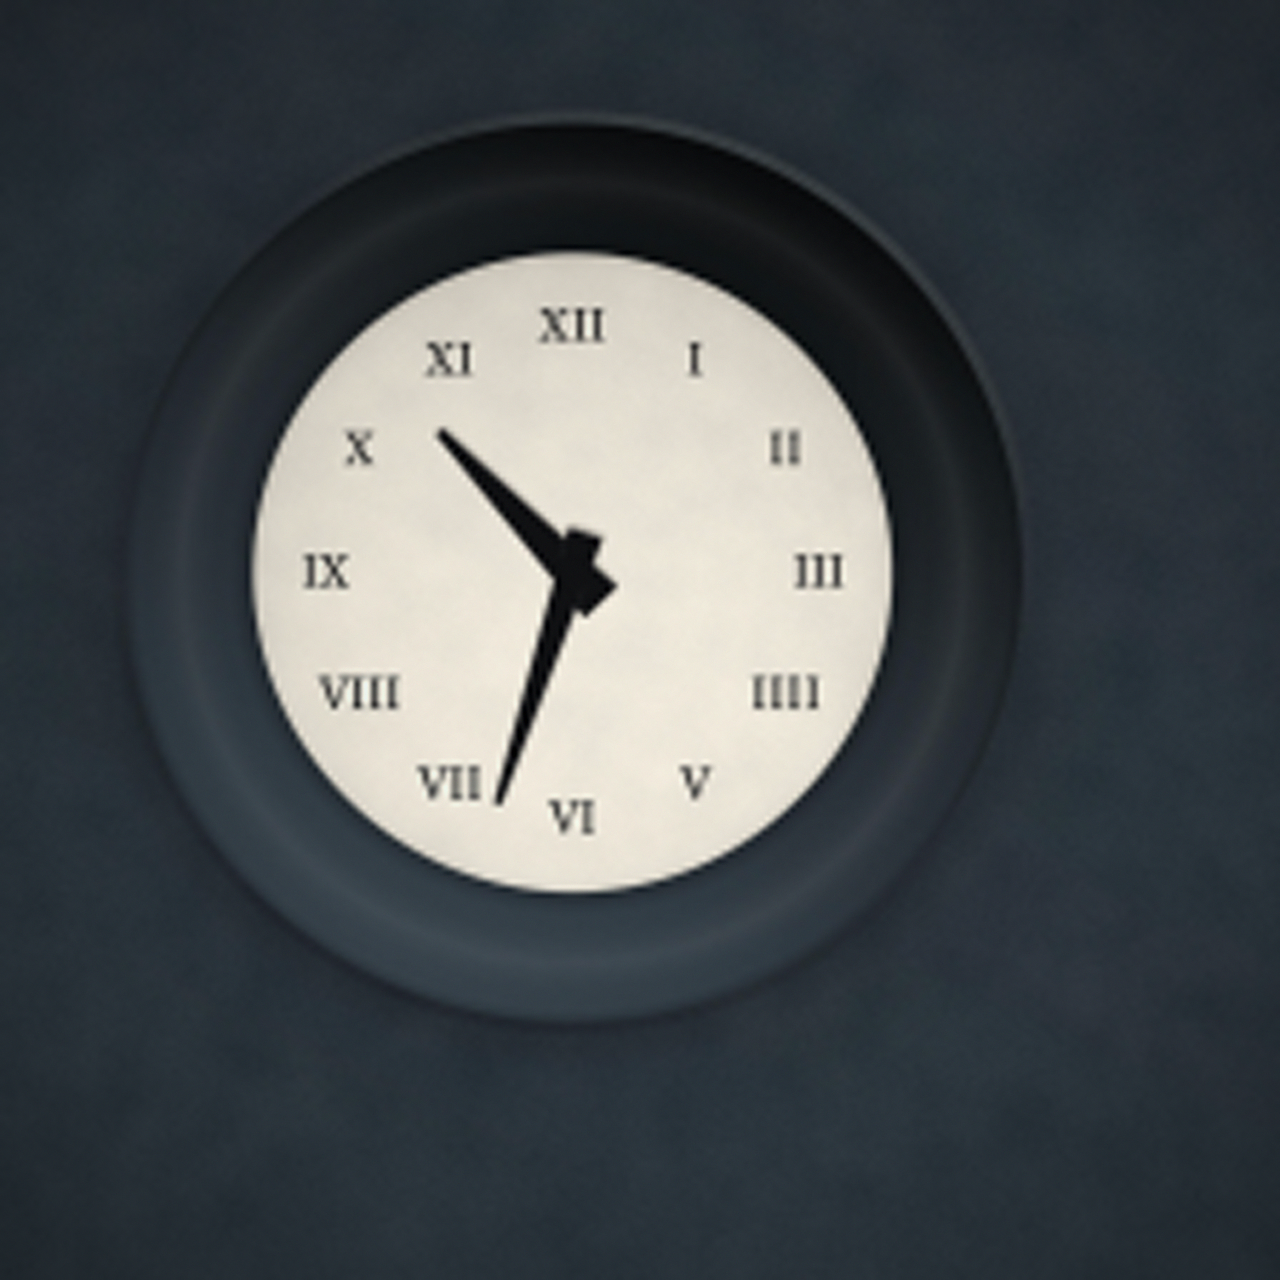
10.33
